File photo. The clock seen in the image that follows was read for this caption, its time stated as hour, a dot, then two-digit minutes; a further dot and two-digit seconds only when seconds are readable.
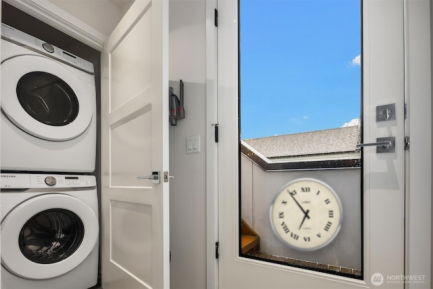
6.54
